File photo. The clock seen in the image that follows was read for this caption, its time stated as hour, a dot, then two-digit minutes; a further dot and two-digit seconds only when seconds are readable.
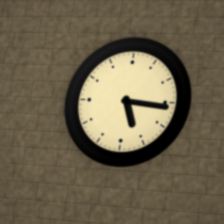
5.16
